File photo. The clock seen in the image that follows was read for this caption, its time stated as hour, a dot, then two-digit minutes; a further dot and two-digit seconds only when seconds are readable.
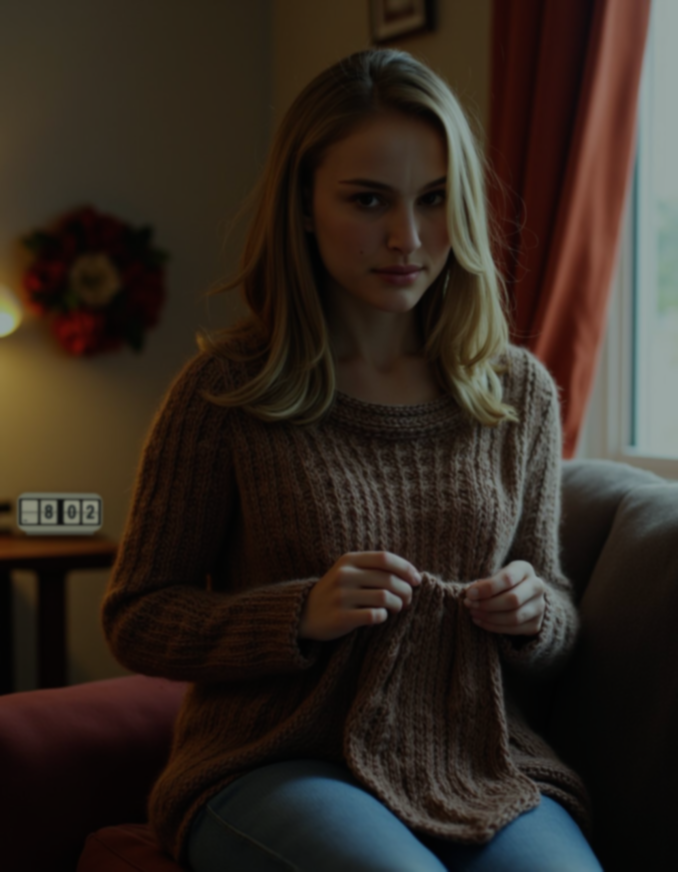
8.02
